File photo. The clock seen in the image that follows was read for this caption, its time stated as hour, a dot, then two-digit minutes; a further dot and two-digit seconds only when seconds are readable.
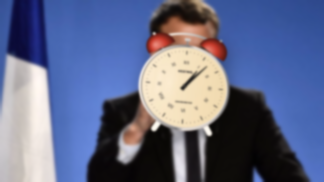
1.07
